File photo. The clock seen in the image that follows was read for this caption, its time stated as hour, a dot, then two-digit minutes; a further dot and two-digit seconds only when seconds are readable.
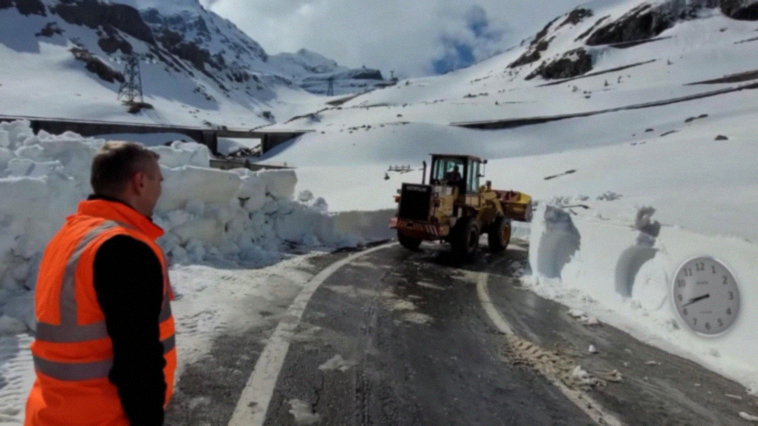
8.42
